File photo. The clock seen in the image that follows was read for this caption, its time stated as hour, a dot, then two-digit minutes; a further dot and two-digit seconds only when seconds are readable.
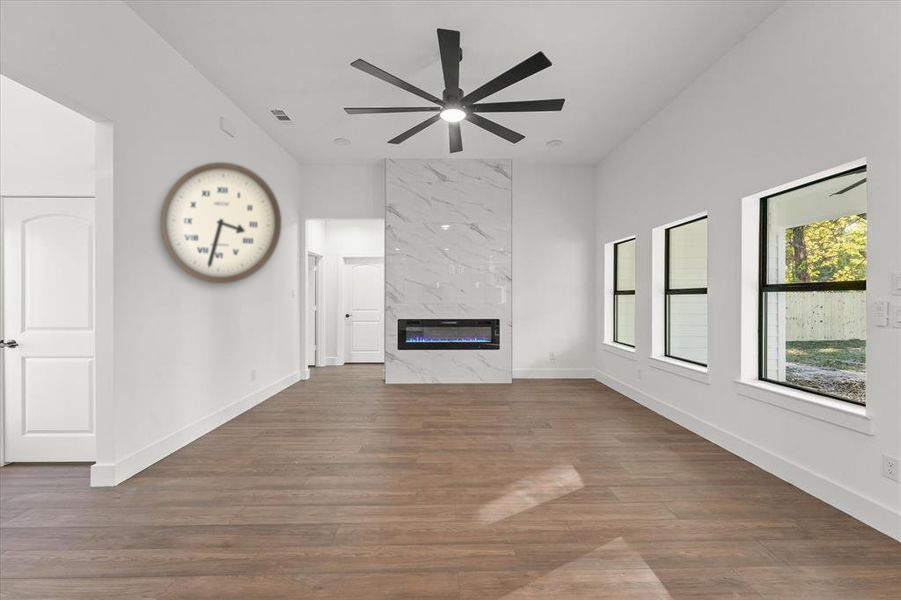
3.32
